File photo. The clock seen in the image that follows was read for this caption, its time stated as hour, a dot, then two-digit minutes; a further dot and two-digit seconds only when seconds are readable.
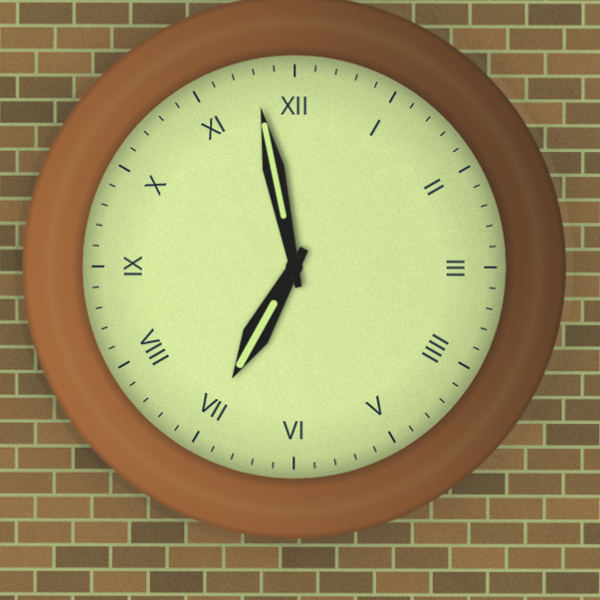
6.58
